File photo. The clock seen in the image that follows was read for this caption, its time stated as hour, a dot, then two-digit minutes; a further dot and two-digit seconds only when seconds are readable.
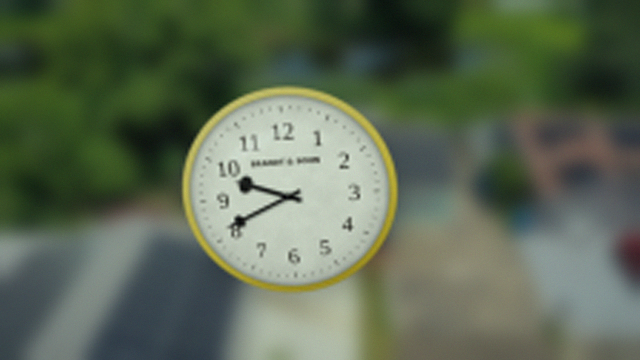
9.41
